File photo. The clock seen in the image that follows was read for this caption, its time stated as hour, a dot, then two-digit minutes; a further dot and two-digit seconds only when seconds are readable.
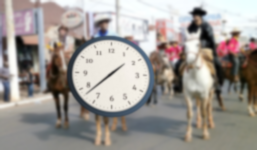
1.38
